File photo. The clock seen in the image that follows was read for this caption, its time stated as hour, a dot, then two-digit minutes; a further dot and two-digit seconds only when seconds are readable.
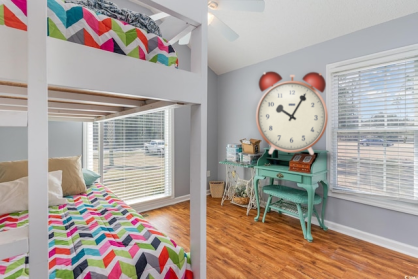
10.05
